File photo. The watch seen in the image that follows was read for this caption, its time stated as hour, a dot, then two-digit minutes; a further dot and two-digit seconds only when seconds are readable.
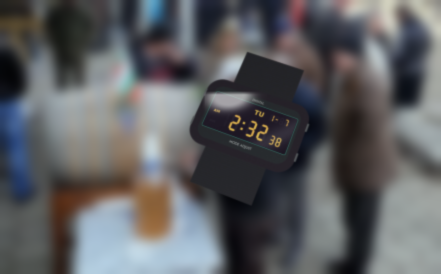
2.32.38
